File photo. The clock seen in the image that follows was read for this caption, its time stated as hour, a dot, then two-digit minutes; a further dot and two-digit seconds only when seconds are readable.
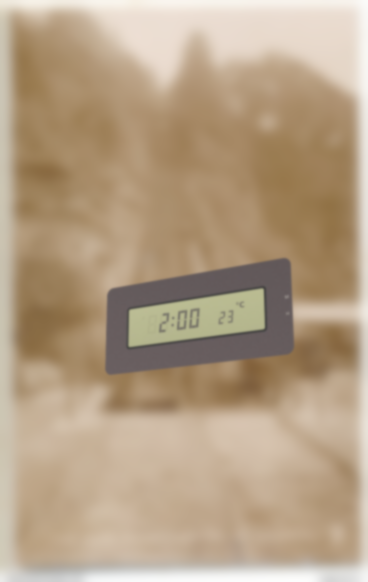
2.00
